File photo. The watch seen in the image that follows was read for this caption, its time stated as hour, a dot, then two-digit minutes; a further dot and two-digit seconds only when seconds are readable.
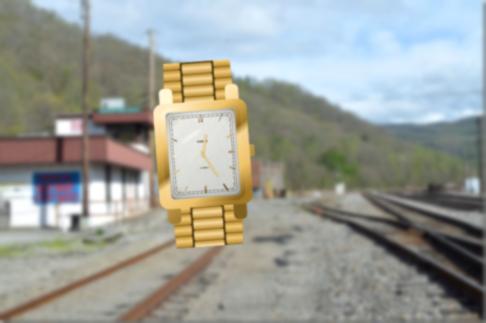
12.25
